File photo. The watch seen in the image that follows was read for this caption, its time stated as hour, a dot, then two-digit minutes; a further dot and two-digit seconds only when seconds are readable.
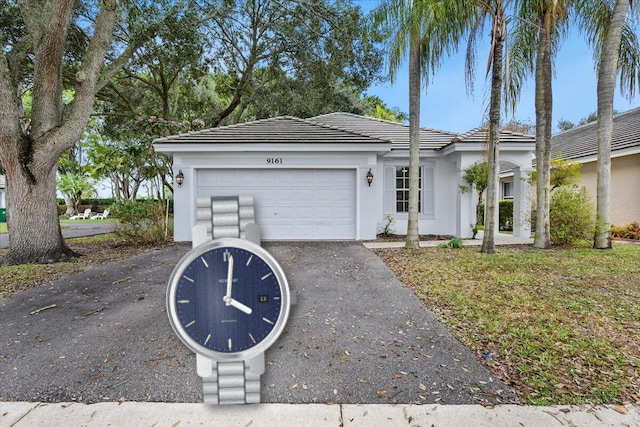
4.01
